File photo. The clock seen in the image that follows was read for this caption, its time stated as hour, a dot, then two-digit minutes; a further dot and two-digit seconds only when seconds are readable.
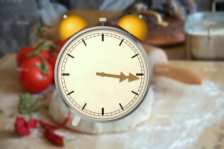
3.16
